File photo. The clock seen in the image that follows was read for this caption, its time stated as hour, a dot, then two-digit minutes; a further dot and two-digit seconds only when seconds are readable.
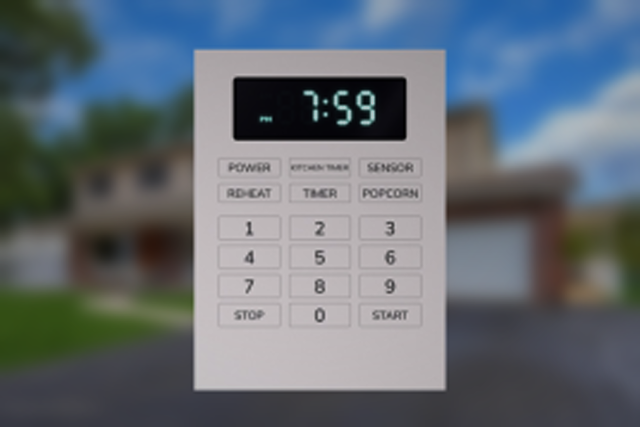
7.59
